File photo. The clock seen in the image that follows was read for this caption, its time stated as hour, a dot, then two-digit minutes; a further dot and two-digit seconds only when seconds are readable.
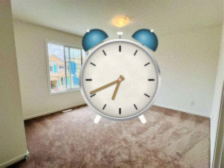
6.41
